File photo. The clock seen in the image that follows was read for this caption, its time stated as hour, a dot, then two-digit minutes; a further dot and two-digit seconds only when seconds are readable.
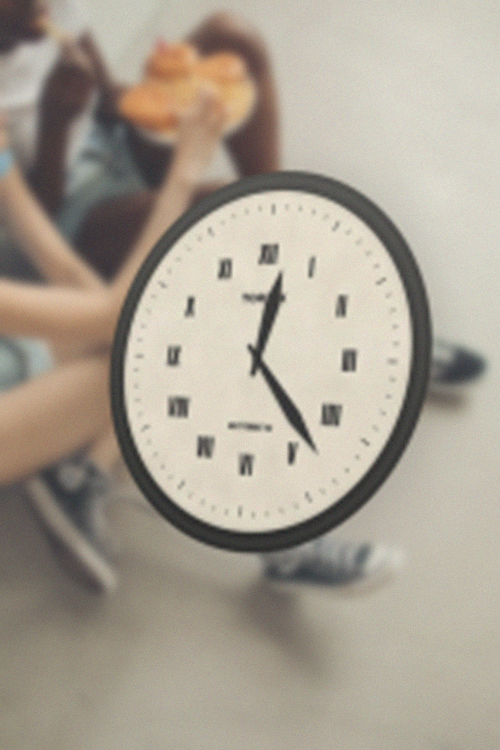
12.23
